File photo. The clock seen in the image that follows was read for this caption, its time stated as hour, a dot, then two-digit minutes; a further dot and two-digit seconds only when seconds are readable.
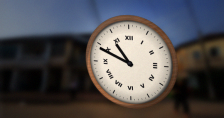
10.49
